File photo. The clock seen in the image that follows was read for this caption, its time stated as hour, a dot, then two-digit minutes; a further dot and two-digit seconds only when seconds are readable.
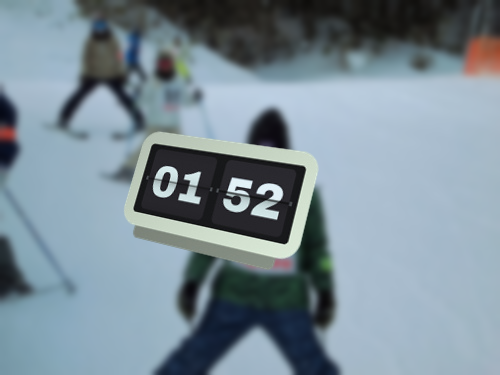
1.52
